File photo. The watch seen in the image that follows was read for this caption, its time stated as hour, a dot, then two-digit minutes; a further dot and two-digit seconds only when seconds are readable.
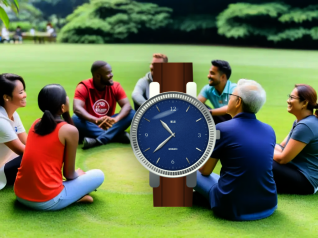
10.38
